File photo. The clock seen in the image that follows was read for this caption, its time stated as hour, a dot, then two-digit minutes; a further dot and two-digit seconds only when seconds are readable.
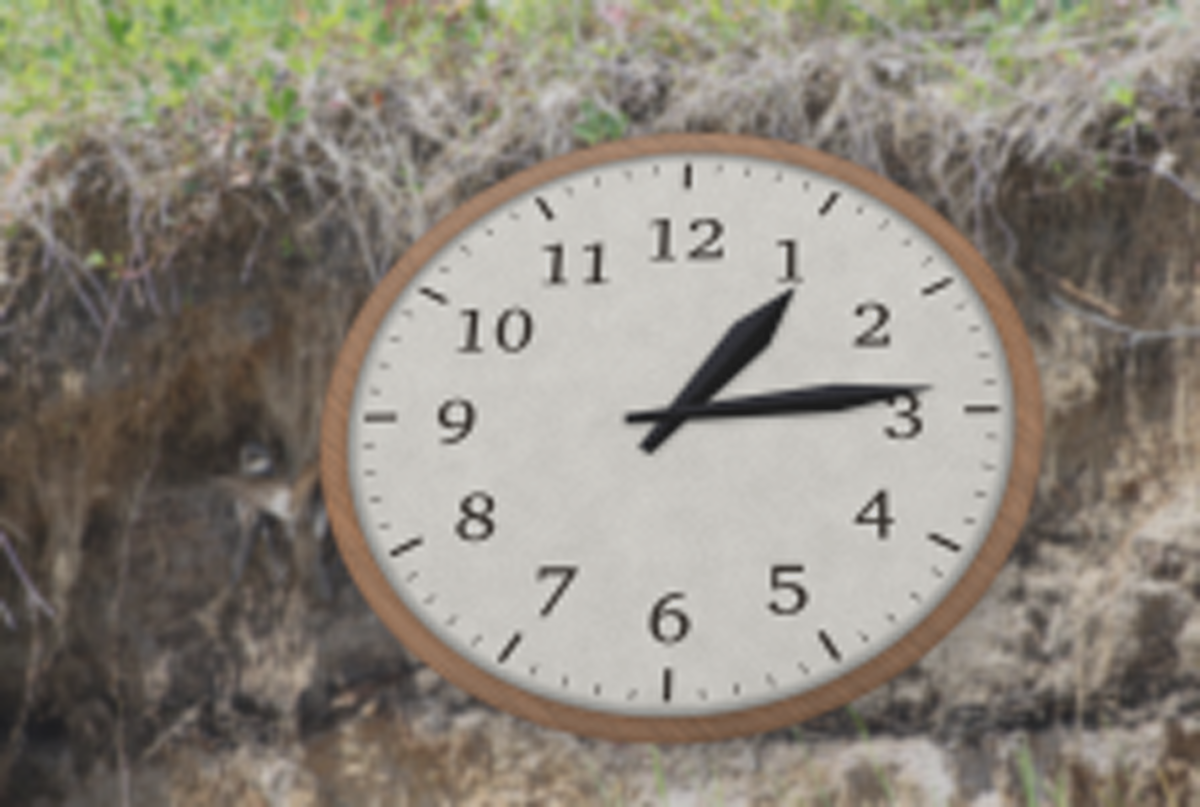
1.14
